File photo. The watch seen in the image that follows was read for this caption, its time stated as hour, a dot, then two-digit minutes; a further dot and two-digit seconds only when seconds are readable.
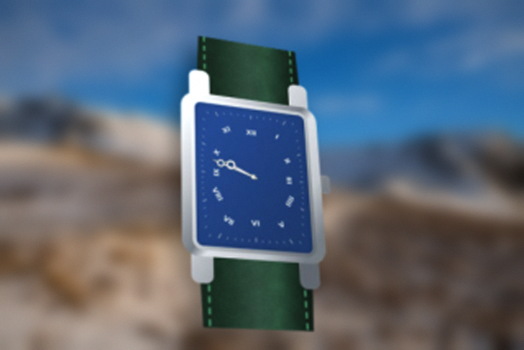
9.48
